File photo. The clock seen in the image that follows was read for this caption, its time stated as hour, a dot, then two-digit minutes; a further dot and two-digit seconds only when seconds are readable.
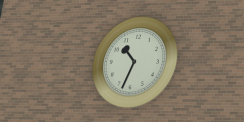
10.33
